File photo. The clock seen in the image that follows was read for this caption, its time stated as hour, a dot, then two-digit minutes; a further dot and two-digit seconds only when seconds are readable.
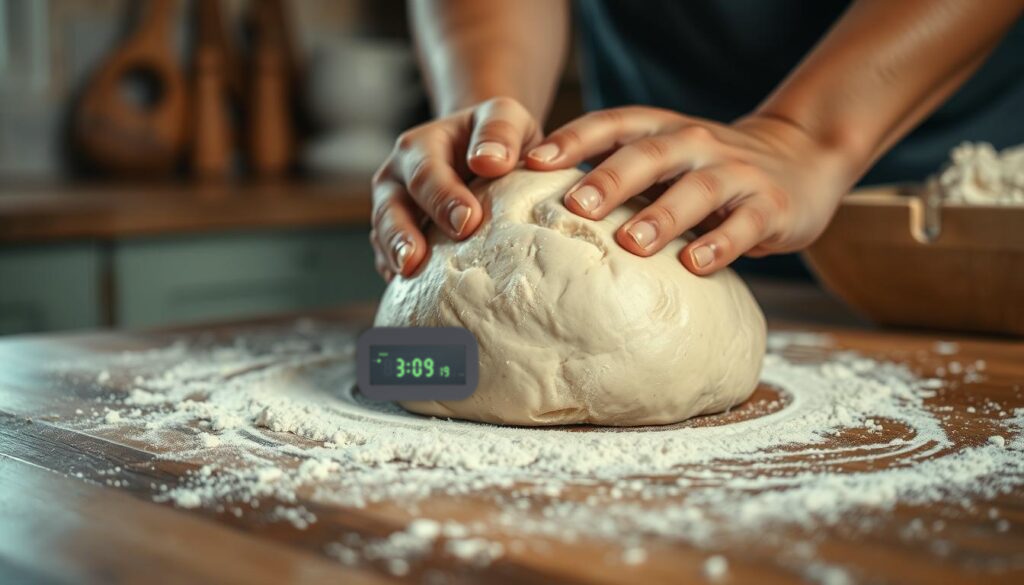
3.09
